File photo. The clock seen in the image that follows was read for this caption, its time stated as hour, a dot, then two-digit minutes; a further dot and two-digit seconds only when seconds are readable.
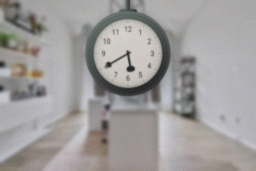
5.40
